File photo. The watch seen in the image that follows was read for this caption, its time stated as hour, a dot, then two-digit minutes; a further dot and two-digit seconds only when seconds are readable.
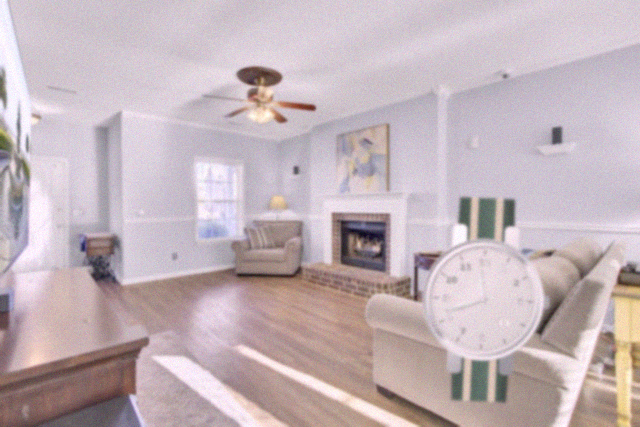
11.42
